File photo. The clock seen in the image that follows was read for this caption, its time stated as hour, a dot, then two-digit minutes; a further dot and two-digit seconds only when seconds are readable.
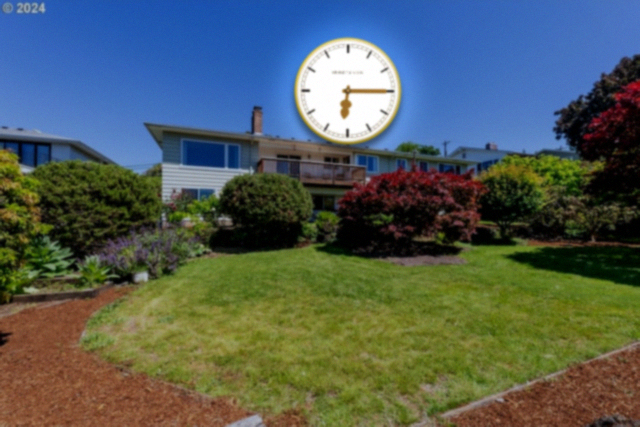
6.15
